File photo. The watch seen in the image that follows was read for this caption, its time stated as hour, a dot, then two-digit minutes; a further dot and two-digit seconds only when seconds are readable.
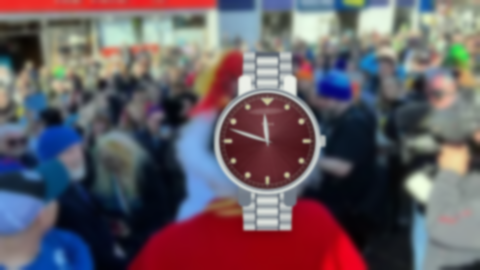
11.48
